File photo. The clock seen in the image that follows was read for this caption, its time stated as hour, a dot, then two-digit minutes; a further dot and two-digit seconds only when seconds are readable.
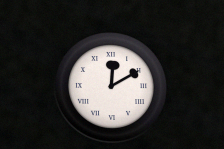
12.10
